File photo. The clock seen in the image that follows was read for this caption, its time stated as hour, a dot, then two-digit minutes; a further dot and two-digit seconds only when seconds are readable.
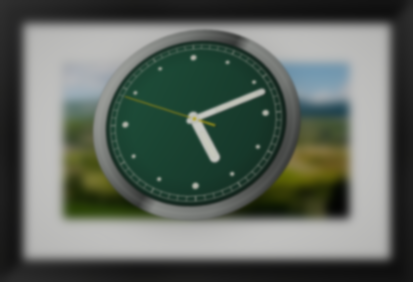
5.11.49
